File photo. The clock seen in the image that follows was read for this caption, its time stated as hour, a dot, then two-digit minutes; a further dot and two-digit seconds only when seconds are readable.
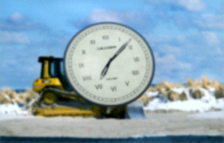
7.08
